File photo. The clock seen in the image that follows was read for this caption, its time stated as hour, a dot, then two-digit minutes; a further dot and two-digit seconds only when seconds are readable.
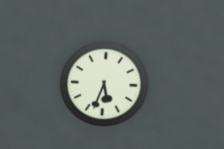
5.33
